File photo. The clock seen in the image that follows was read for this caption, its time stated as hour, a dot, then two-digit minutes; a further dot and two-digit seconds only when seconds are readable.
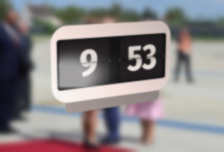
9.53
